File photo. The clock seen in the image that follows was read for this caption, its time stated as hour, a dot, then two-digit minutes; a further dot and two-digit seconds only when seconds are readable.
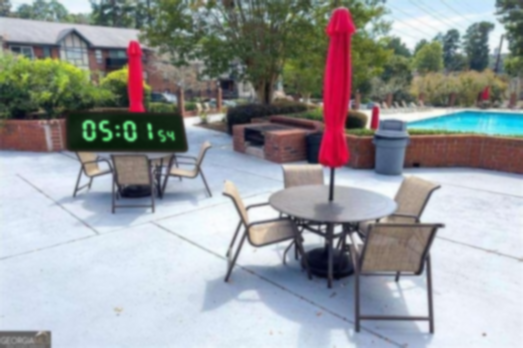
5.01.54
